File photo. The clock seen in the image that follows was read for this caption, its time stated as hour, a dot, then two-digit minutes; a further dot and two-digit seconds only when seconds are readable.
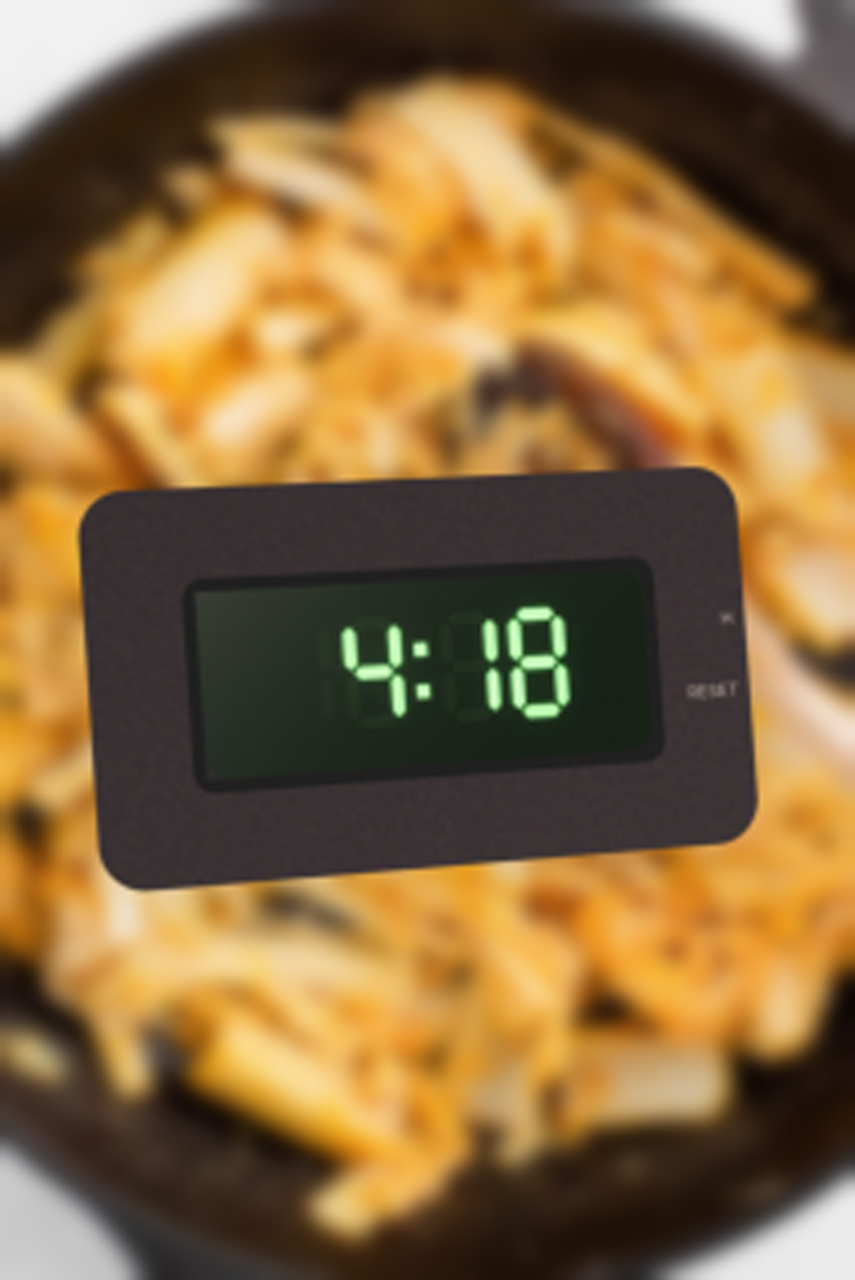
4.18
